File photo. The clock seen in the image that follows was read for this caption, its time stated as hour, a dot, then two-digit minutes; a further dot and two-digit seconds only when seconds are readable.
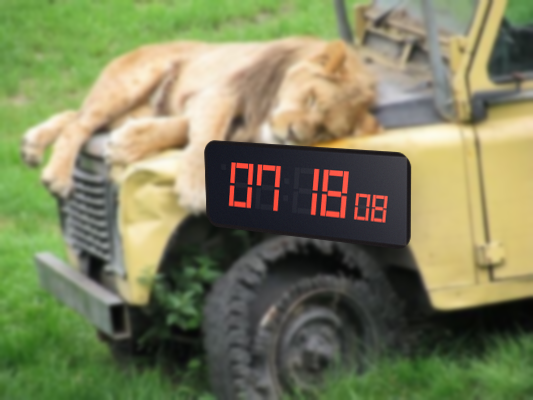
7.18.08
